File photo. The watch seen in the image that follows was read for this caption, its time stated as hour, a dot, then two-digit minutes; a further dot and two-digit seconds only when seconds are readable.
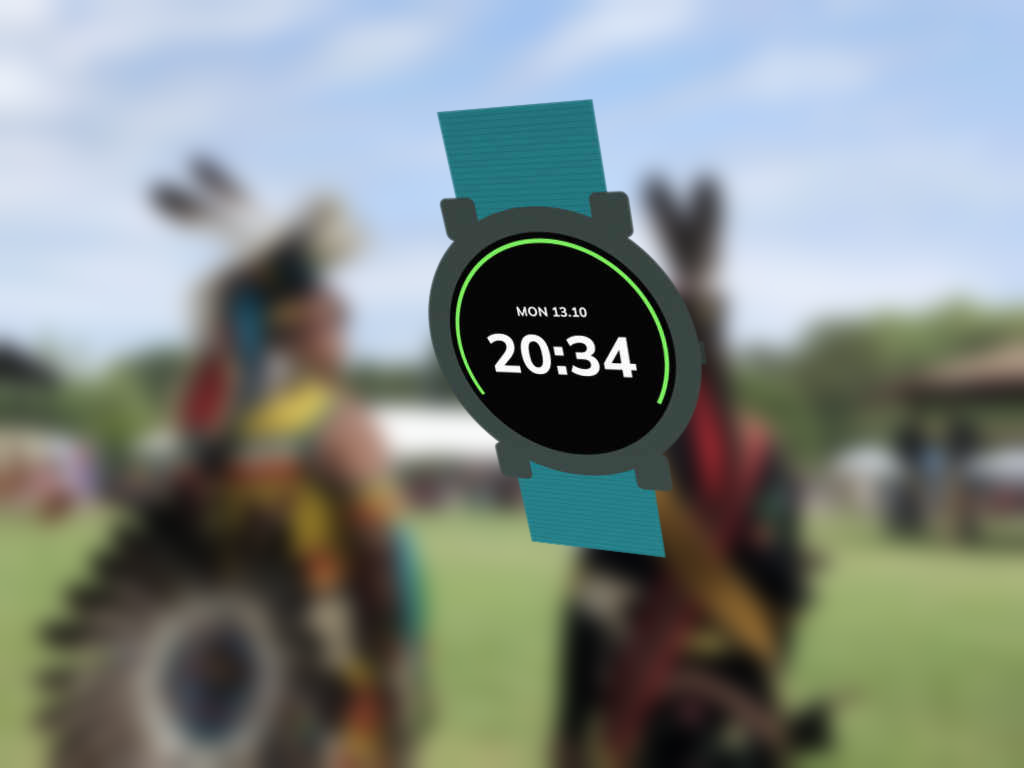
20.34
